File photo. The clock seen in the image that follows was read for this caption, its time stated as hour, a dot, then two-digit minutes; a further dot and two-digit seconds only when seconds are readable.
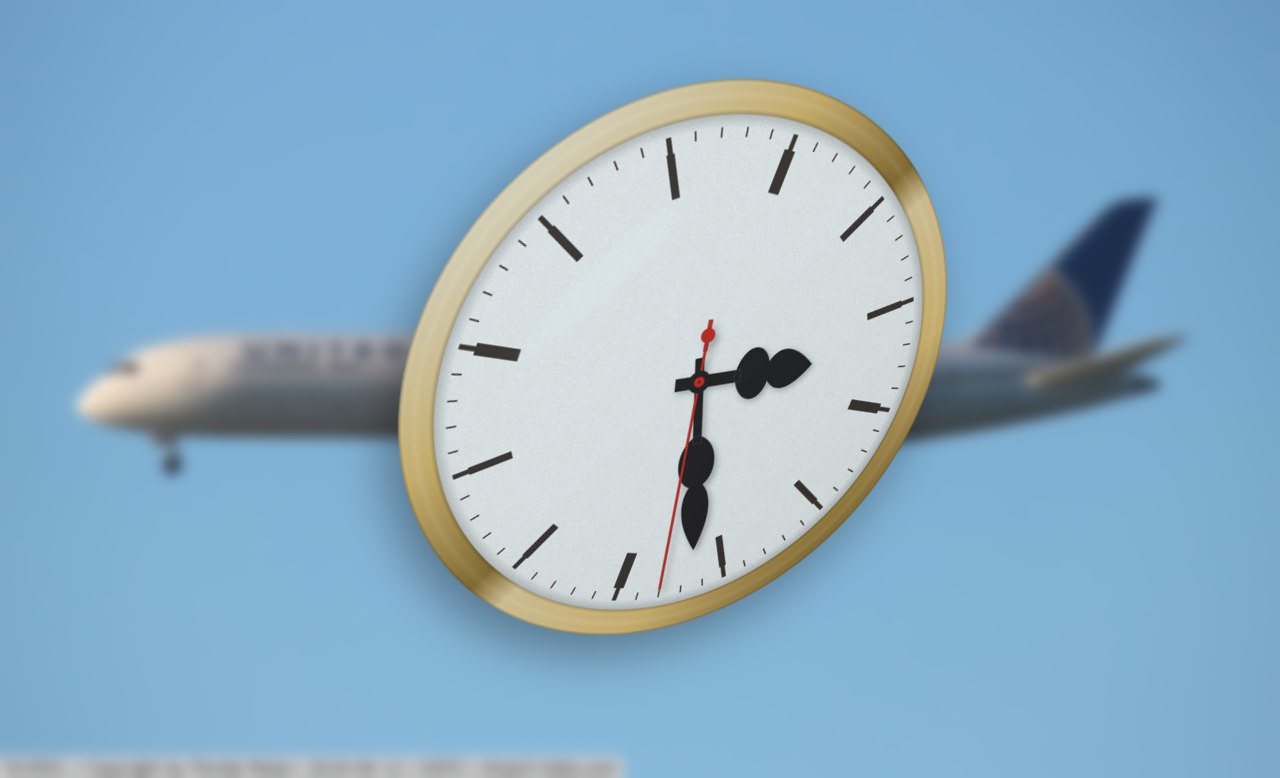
2.26.28
